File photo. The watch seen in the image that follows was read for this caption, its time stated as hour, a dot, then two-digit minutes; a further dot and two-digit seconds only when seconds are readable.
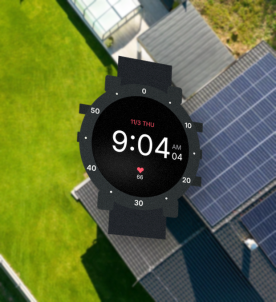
9.04.04
